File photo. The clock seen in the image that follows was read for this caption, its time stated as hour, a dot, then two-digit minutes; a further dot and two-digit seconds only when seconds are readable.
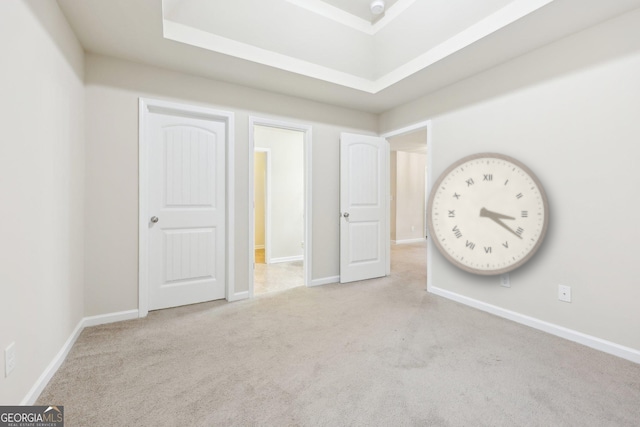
3.21
